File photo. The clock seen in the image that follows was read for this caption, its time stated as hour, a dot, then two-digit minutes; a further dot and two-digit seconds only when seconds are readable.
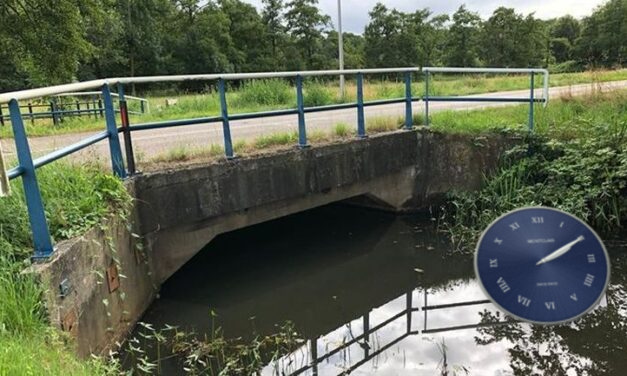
2.10
